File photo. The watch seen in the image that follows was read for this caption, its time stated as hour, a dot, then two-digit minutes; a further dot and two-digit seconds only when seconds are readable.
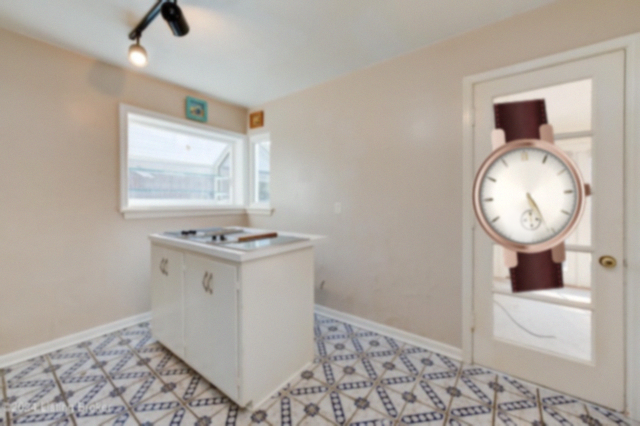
5.26
